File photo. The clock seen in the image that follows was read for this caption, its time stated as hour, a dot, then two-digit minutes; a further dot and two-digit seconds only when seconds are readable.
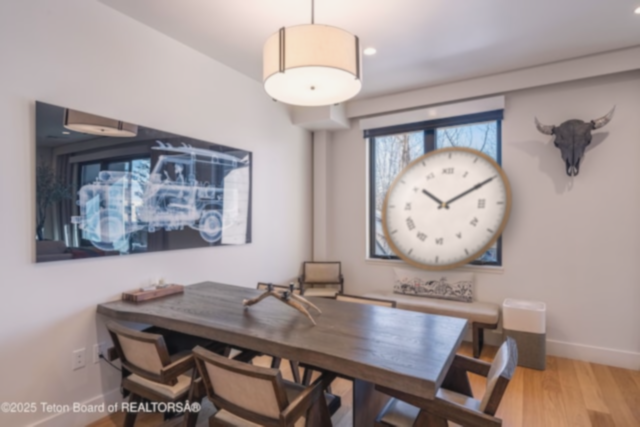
10.10
